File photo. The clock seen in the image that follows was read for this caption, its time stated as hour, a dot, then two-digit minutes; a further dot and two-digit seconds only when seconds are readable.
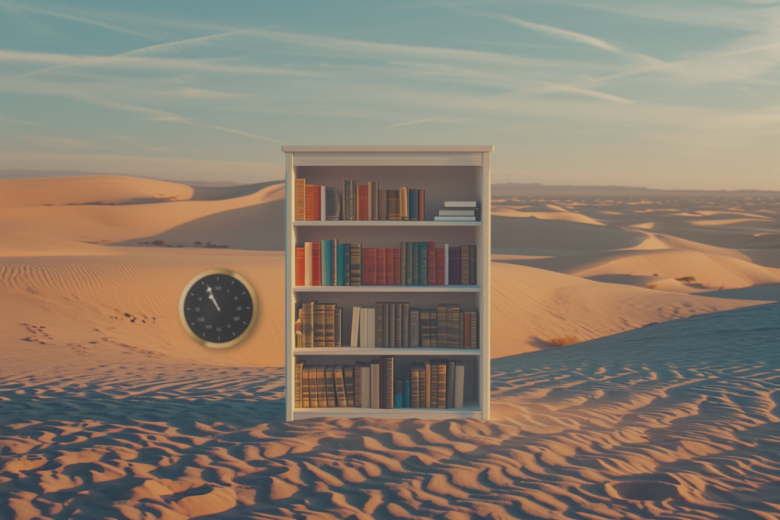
10.56
